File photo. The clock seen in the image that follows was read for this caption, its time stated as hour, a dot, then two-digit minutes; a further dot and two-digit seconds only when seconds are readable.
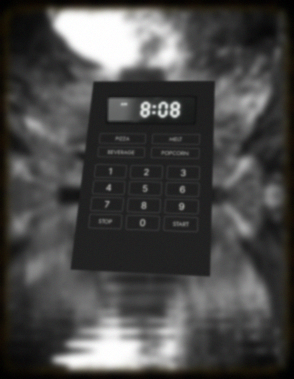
8.08
